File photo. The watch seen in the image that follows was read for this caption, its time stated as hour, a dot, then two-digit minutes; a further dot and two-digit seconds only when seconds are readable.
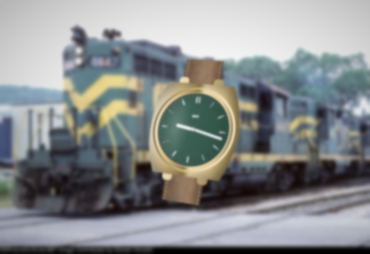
9.17
